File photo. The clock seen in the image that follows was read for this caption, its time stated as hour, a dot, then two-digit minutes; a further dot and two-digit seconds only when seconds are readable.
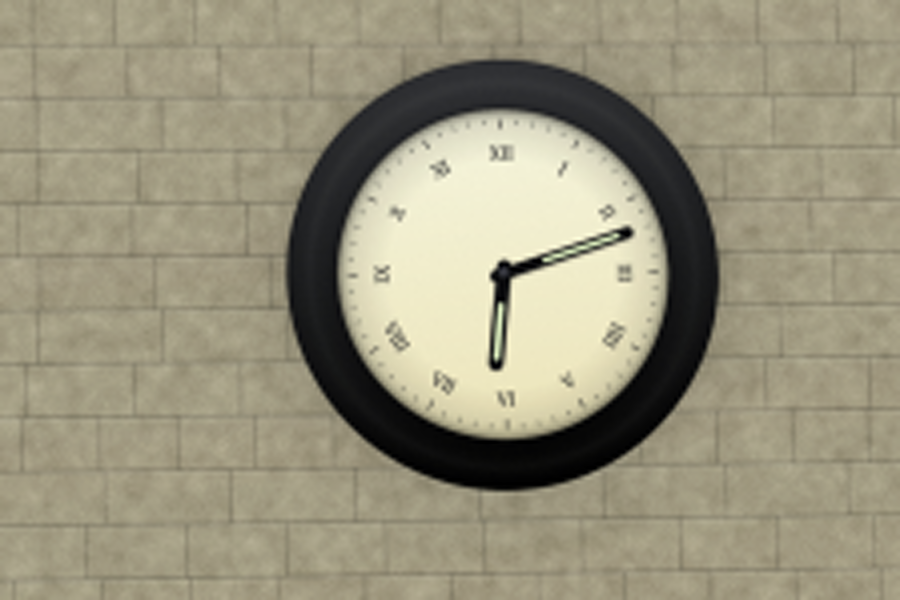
6.12
